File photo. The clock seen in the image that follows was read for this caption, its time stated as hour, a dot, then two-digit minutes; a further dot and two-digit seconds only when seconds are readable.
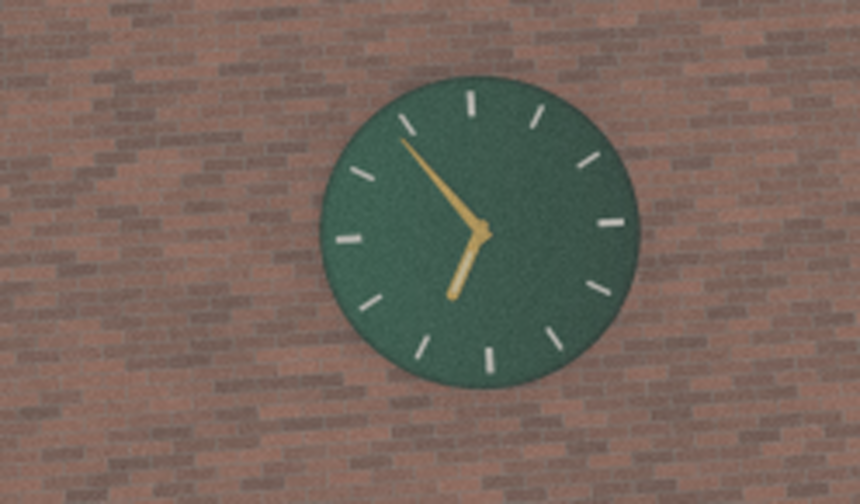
6.54
